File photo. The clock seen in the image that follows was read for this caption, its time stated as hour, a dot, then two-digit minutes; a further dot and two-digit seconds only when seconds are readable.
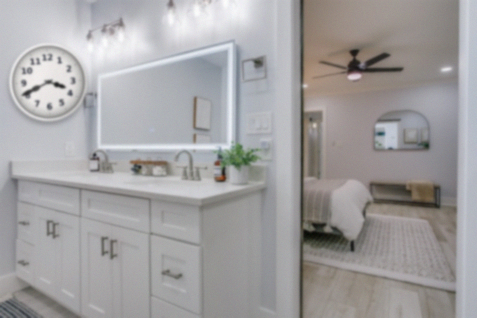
3.41
